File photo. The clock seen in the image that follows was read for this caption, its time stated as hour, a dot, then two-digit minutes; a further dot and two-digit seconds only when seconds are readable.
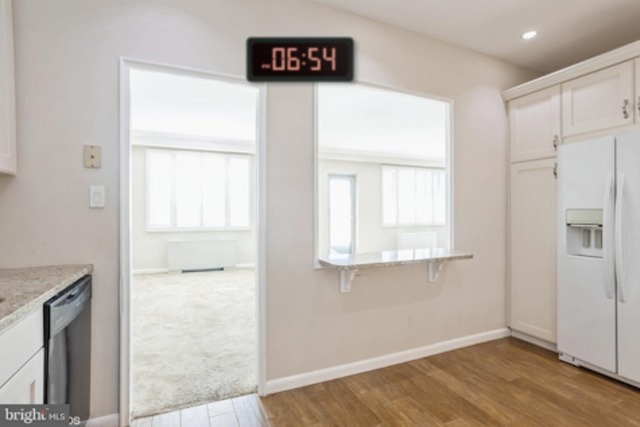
6.54
